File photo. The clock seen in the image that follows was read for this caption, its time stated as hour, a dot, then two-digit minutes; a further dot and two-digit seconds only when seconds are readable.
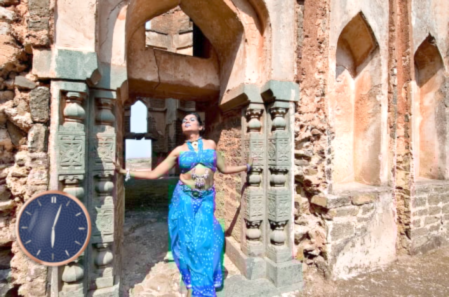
6.03
